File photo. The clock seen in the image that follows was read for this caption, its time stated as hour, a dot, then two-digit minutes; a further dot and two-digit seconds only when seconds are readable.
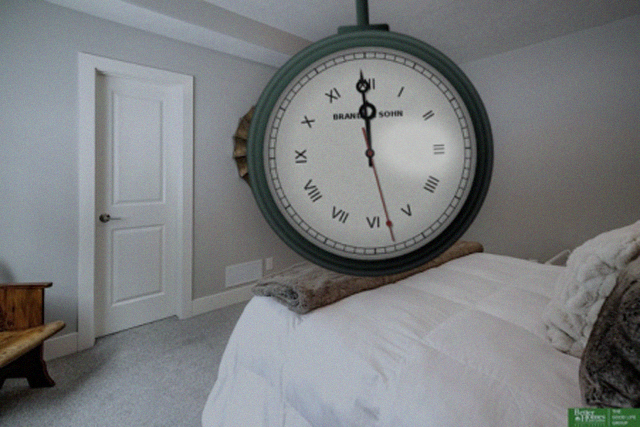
11.59.28
